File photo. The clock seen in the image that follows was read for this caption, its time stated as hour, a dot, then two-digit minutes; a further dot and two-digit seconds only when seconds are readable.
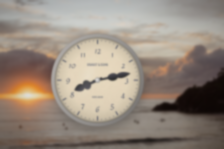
8.13
